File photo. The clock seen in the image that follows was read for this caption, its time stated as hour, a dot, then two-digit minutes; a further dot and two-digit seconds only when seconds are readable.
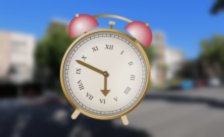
5.48
